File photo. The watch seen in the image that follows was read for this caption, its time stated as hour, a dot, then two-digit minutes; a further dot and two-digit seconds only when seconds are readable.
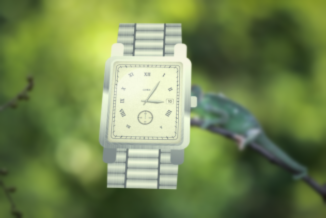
3.05
